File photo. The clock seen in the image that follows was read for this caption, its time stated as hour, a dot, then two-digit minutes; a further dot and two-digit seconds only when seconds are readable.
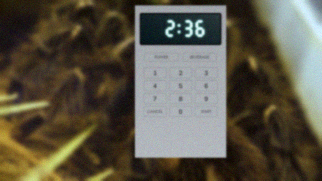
2.36
